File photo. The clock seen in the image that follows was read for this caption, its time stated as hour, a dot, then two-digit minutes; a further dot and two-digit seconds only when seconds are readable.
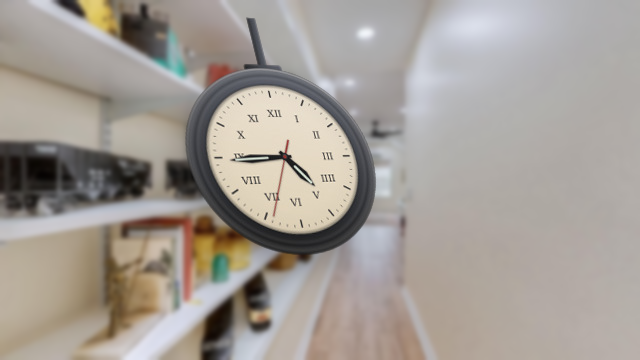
4.44.34
